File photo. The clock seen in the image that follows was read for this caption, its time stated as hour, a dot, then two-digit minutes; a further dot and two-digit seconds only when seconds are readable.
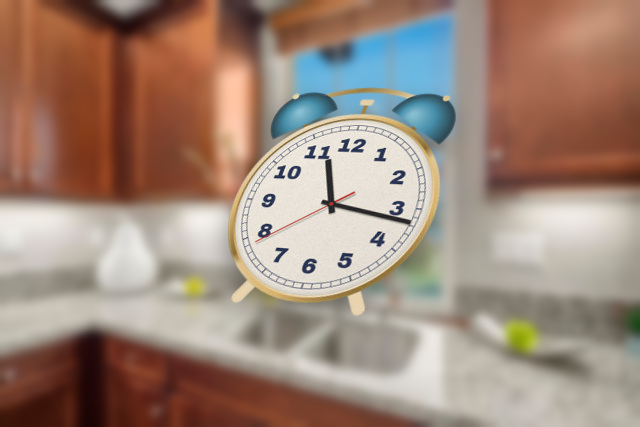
11.16.39
